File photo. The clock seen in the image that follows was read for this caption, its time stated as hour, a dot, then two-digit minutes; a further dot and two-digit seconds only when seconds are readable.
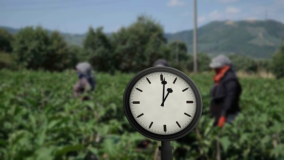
1.01
